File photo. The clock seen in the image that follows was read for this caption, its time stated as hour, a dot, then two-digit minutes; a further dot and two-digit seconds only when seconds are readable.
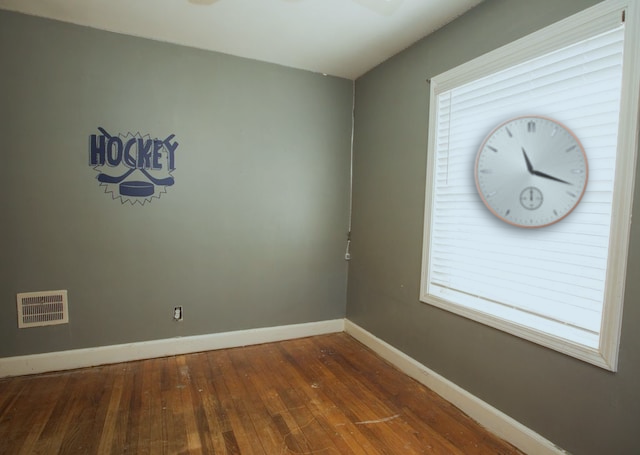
11.18
